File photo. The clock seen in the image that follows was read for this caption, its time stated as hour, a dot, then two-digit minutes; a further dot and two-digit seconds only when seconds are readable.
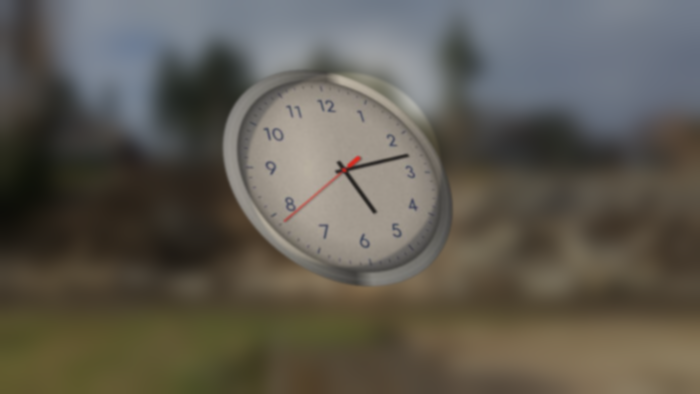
5.12.39
